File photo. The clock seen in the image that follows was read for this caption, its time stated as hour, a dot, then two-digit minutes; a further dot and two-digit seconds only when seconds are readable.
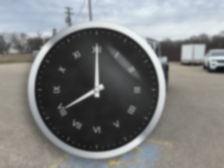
8.00
